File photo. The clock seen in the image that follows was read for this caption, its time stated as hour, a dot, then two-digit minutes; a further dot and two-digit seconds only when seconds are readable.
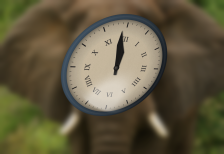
11.59
